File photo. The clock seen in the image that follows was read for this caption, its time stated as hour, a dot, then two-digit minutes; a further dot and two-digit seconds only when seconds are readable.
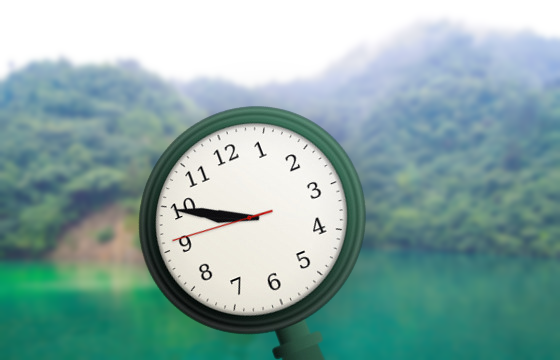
9.49.46
